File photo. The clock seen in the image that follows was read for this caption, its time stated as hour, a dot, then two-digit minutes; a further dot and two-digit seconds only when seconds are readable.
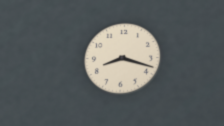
8.18
